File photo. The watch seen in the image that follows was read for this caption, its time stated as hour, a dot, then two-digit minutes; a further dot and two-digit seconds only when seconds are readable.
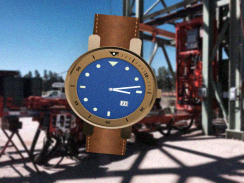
3.13
